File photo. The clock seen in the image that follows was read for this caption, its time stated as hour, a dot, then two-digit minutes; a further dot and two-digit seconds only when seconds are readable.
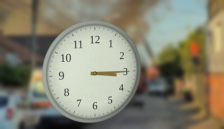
3.15
